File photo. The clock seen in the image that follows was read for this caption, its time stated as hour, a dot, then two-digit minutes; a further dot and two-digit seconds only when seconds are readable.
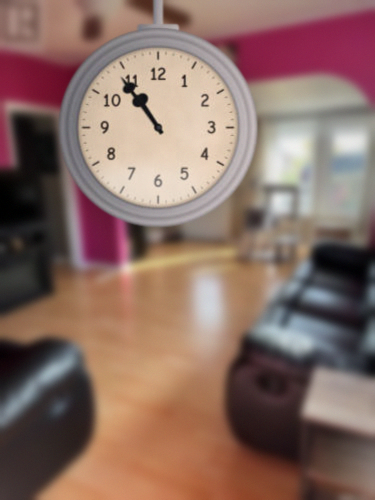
10.54
